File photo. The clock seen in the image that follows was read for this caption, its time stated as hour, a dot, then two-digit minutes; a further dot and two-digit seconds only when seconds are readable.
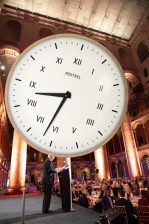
8.32
